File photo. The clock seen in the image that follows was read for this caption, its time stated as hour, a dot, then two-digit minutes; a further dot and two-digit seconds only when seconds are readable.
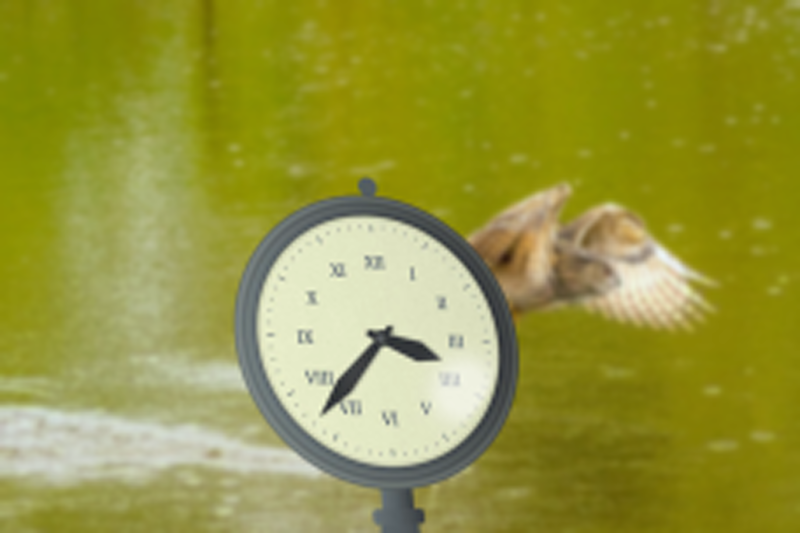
3.37
